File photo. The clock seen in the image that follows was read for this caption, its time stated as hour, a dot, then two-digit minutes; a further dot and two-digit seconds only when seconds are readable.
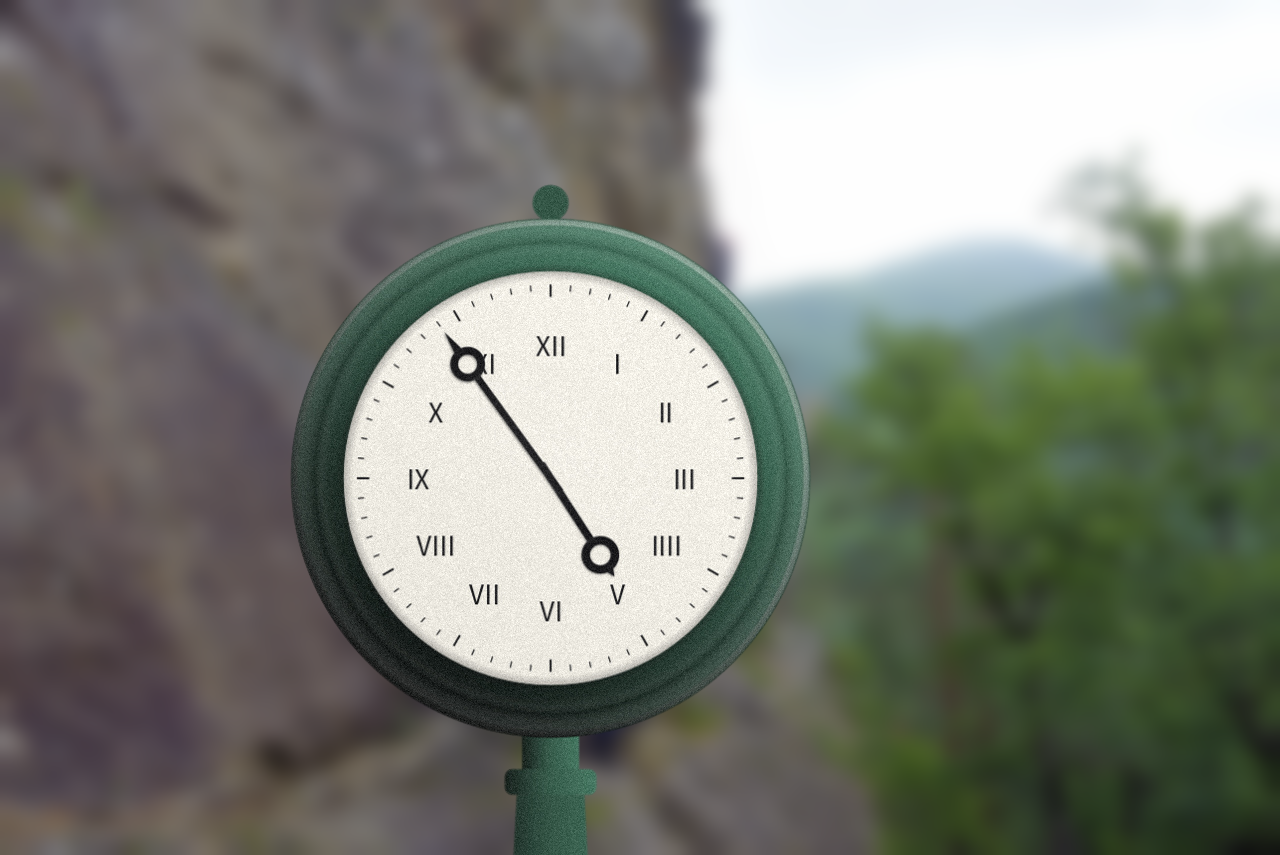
4.54
